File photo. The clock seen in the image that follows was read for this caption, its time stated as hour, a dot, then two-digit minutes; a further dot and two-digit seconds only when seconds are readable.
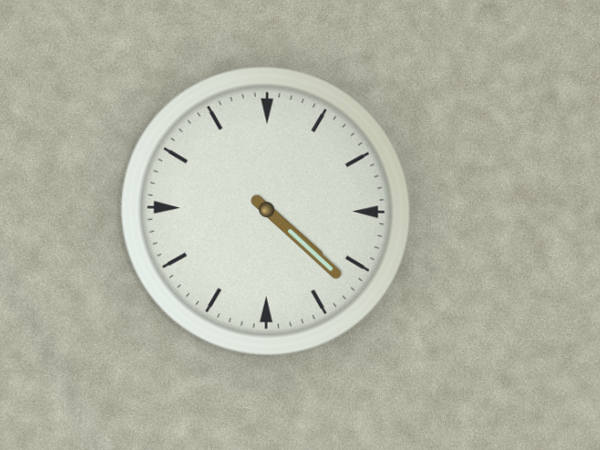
4.22
